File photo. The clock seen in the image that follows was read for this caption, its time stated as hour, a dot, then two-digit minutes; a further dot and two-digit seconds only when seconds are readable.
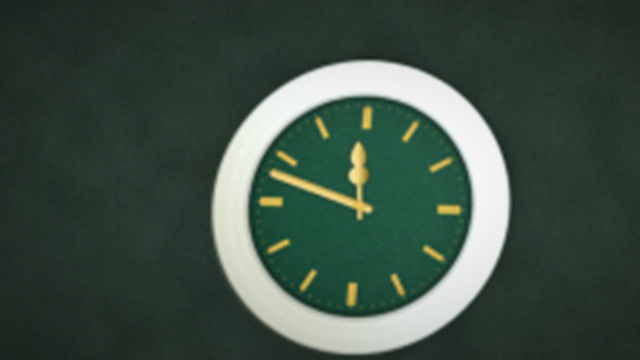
11.48
